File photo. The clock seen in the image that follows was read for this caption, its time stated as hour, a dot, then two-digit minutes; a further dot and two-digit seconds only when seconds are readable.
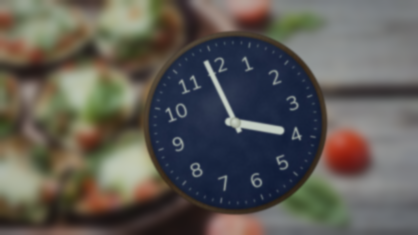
3.59
